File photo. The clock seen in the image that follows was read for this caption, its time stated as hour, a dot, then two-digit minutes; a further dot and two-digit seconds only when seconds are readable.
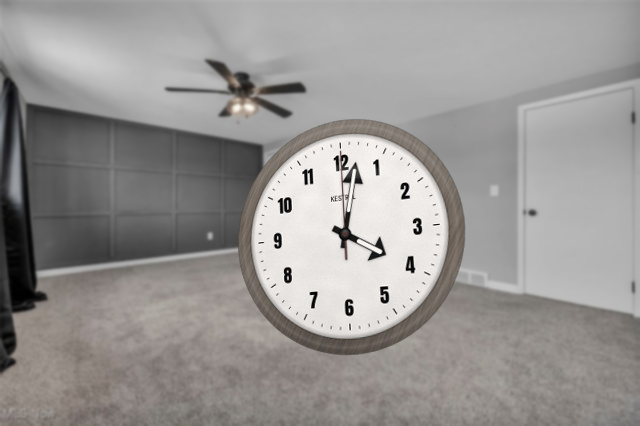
4.02.00
